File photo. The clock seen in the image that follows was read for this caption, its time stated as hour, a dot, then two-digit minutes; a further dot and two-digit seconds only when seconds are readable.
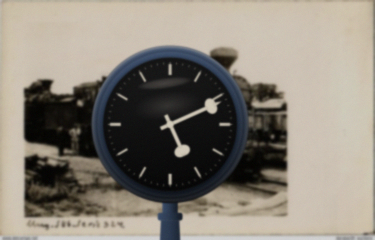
5.11
